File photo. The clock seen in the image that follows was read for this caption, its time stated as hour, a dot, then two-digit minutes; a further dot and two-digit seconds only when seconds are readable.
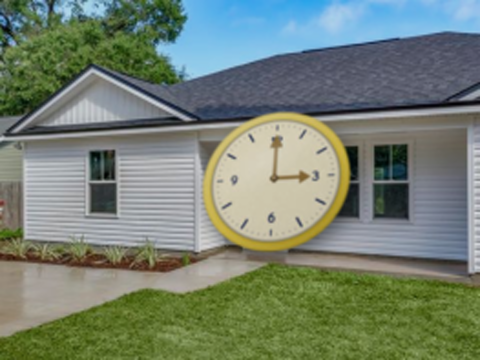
3.00
